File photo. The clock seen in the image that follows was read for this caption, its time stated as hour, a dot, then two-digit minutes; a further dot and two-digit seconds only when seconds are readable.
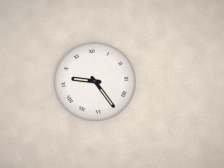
9.25
